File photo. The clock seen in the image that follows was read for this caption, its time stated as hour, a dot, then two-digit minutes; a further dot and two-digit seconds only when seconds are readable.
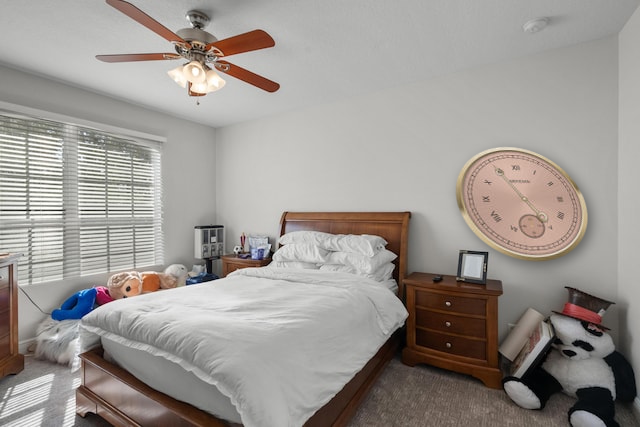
4.55
